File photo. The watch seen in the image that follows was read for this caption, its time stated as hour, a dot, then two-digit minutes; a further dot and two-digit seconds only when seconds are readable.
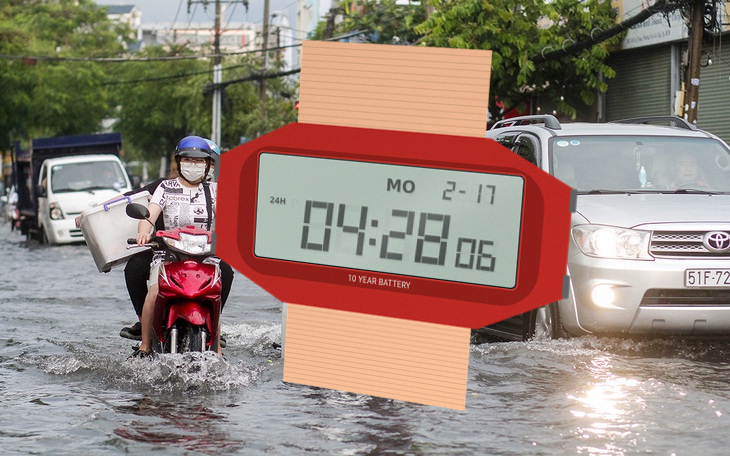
4.28.06
